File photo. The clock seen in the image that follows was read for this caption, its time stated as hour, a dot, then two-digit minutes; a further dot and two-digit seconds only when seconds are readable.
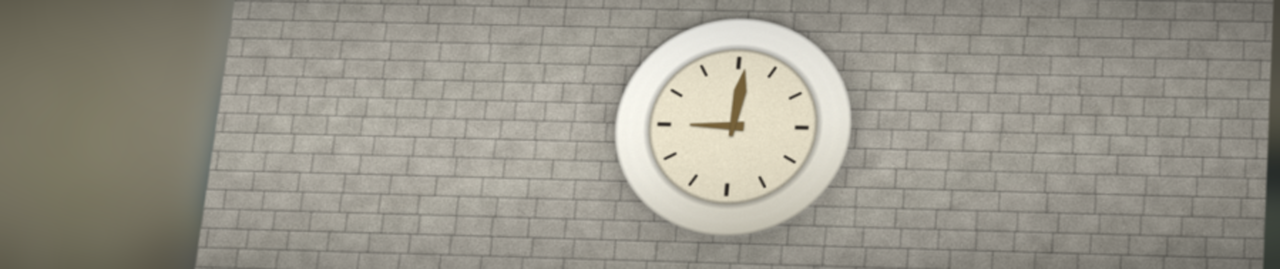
9.01
